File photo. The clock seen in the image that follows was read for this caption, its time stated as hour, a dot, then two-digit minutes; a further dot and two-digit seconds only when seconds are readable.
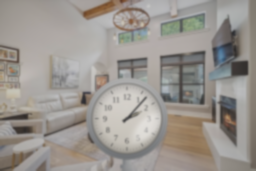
2.07
